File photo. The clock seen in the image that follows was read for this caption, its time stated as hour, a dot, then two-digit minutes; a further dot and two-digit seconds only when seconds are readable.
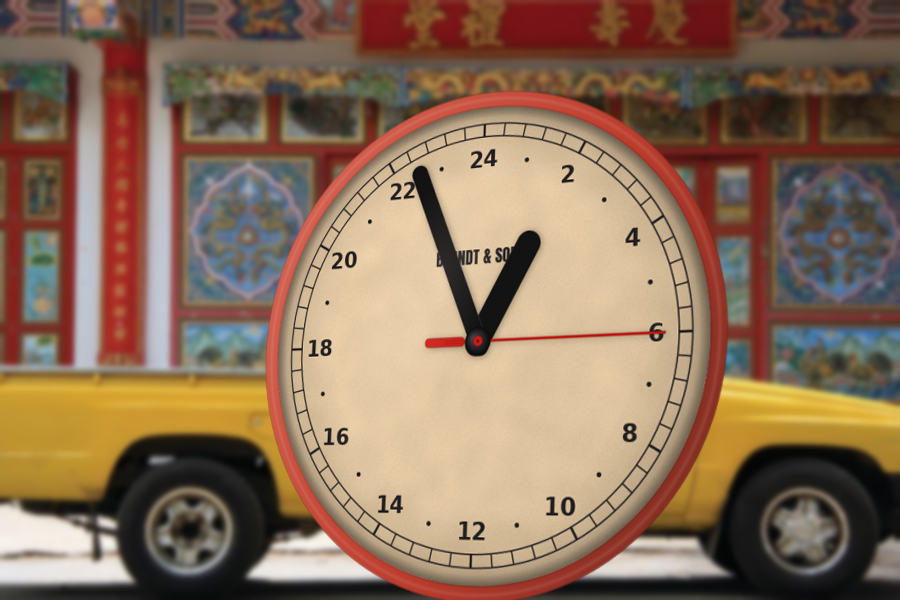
1.56.15
